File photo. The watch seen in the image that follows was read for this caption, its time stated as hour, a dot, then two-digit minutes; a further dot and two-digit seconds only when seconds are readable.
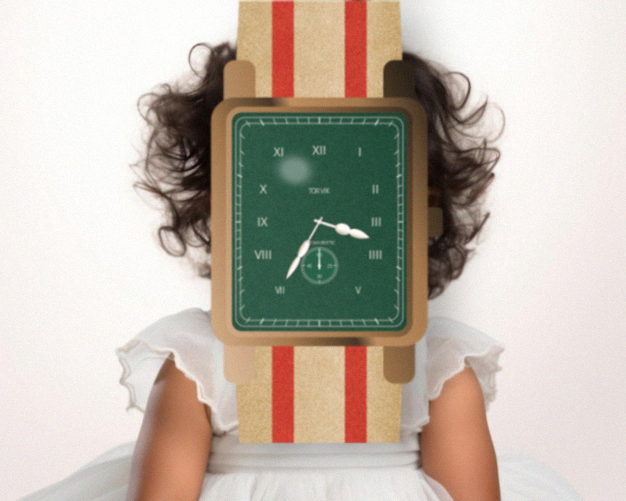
3.35
